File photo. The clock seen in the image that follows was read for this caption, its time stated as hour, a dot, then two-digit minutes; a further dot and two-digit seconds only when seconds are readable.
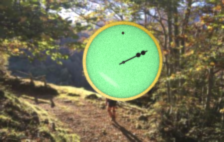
2.11
